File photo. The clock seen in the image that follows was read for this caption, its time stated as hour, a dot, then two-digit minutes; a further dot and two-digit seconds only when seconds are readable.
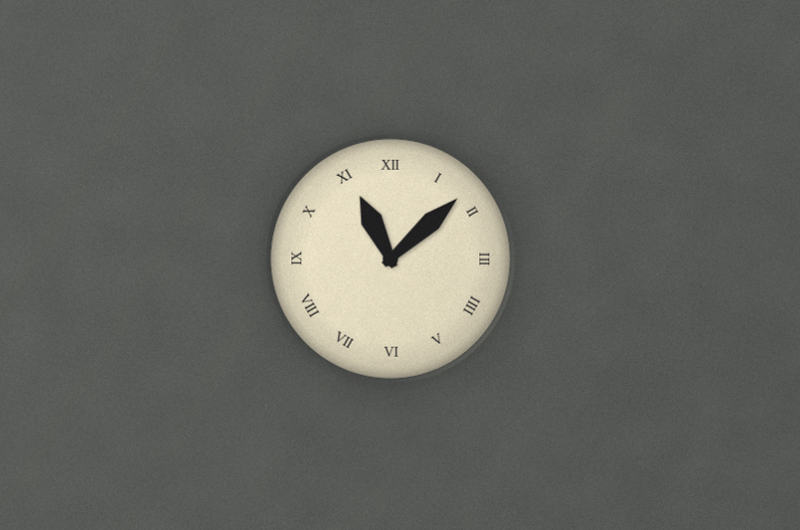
11.08
